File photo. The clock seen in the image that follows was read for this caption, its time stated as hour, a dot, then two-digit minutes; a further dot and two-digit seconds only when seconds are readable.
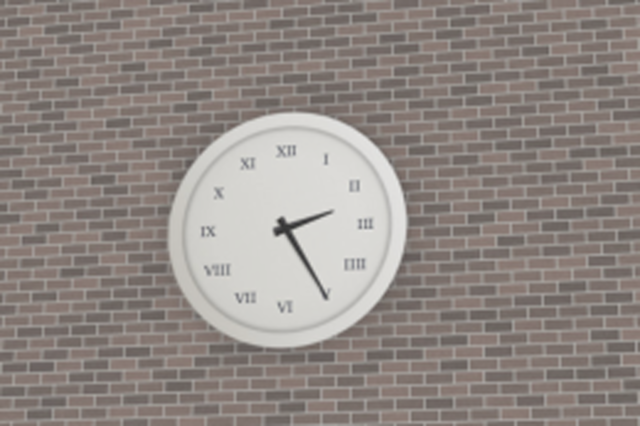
2.25
